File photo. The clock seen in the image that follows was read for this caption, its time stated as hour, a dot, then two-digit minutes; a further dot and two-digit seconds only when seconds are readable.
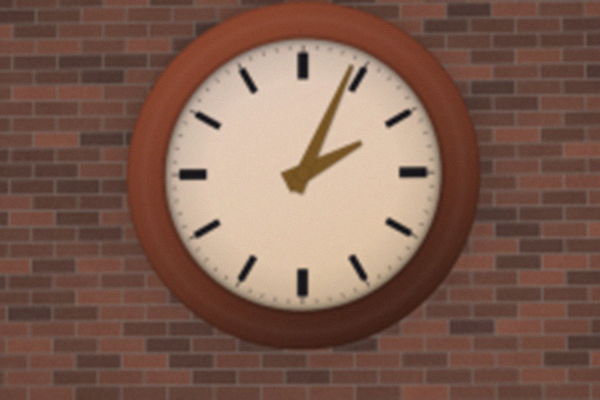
2.04
